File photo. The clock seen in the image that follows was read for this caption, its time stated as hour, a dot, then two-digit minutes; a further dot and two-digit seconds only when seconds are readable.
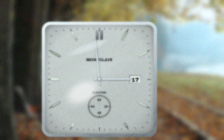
2.59
